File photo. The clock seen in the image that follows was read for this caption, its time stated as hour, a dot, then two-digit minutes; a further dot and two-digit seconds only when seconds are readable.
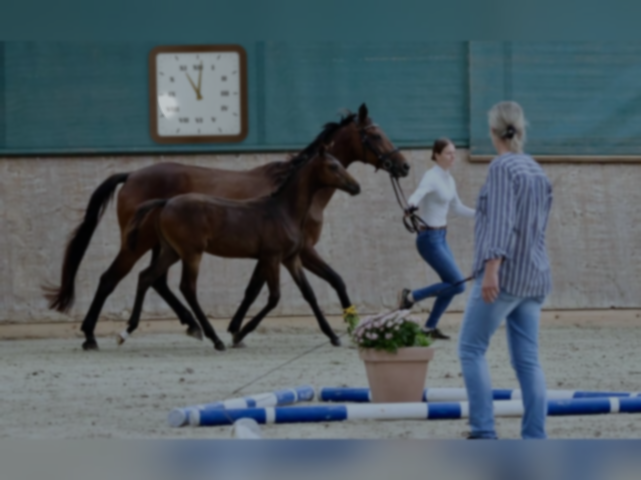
11.01
